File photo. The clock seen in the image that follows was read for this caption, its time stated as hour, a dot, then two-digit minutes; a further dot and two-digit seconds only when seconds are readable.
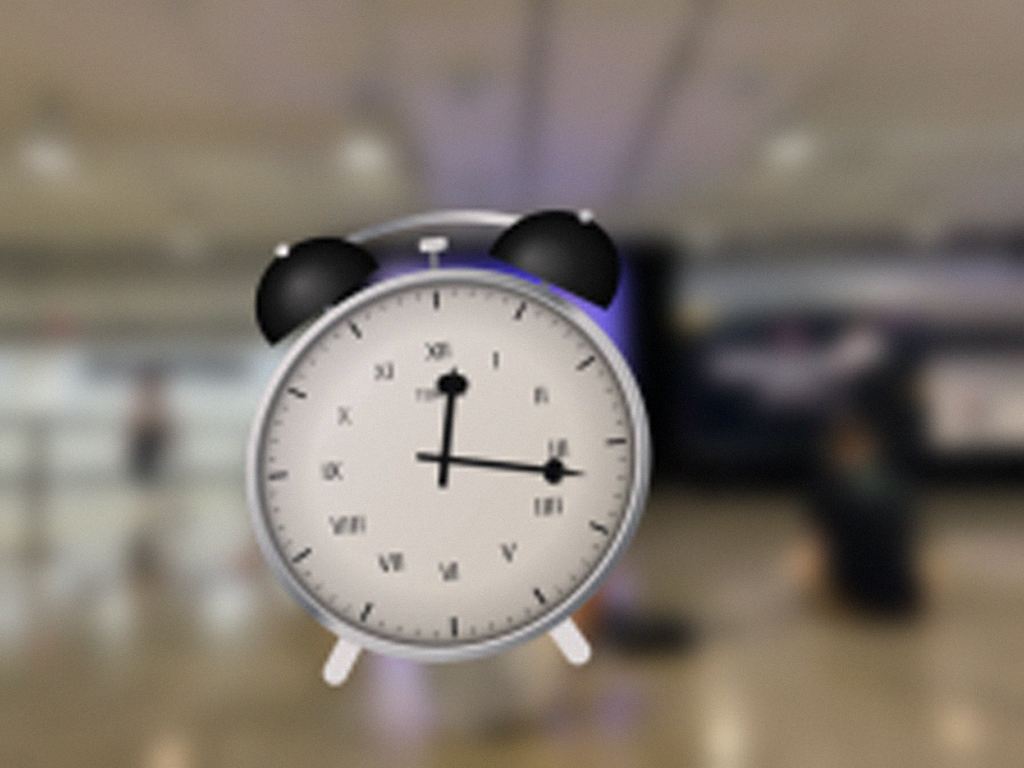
12.17
